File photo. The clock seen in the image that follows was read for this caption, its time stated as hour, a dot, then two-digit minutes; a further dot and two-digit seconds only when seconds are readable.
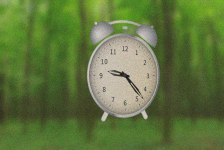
9.23
